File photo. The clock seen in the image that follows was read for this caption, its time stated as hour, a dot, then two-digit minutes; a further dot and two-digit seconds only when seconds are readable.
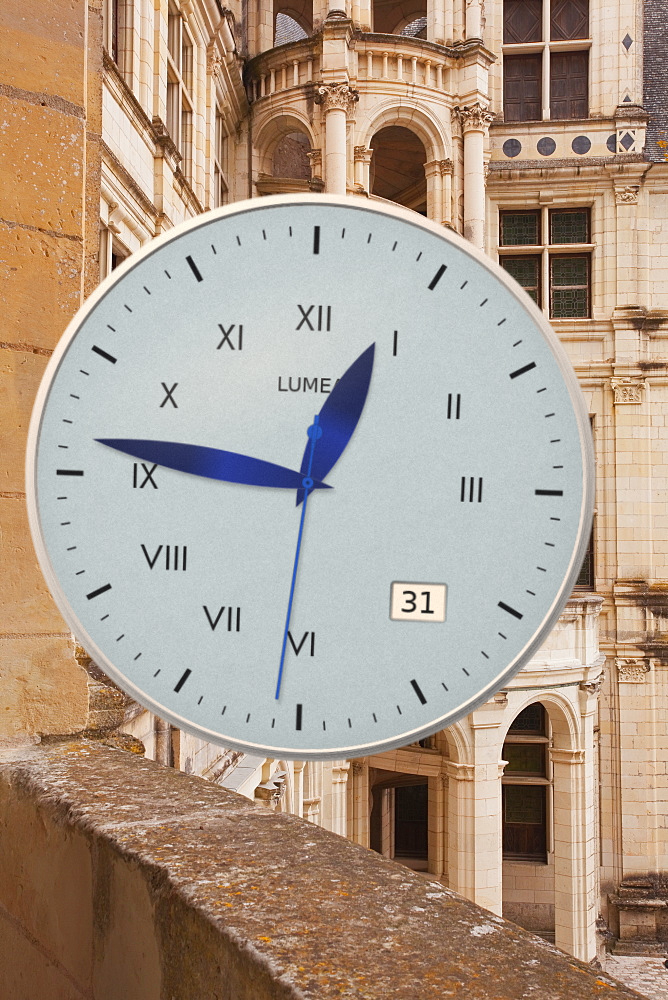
12.46.31
